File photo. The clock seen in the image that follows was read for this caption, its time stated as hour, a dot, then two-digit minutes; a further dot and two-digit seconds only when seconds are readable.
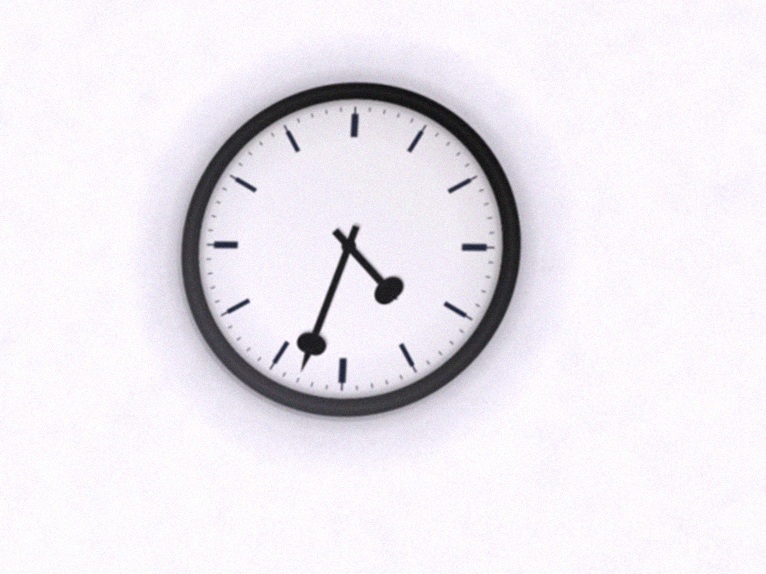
4.33
